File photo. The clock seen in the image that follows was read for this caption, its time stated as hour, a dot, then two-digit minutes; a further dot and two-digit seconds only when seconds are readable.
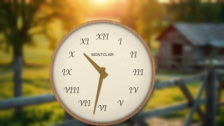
10.32
